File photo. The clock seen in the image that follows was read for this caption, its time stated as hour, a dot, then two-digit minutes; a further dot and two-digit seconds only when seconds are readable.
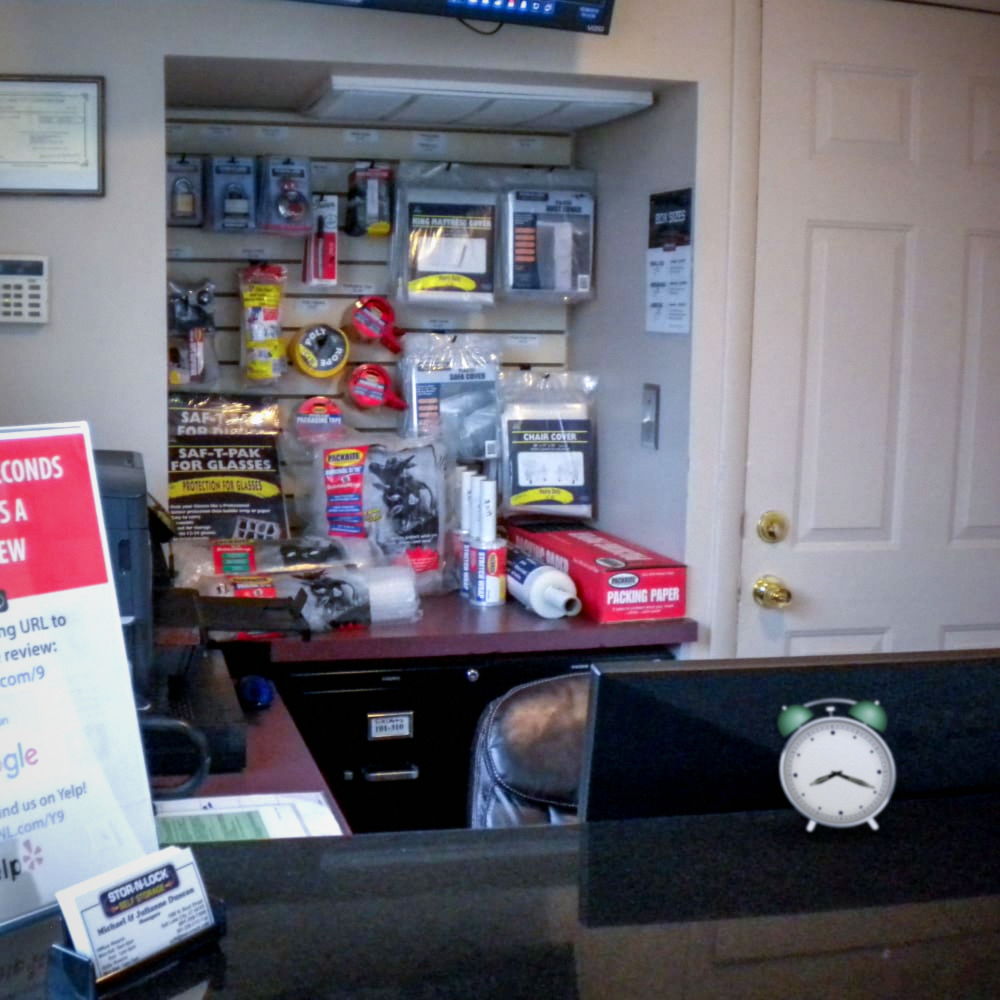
8.19
